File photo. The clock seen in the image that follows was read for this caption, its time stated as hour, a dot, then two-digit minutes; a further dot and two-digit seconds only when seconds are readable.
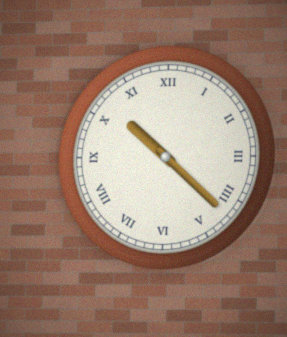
10.22
